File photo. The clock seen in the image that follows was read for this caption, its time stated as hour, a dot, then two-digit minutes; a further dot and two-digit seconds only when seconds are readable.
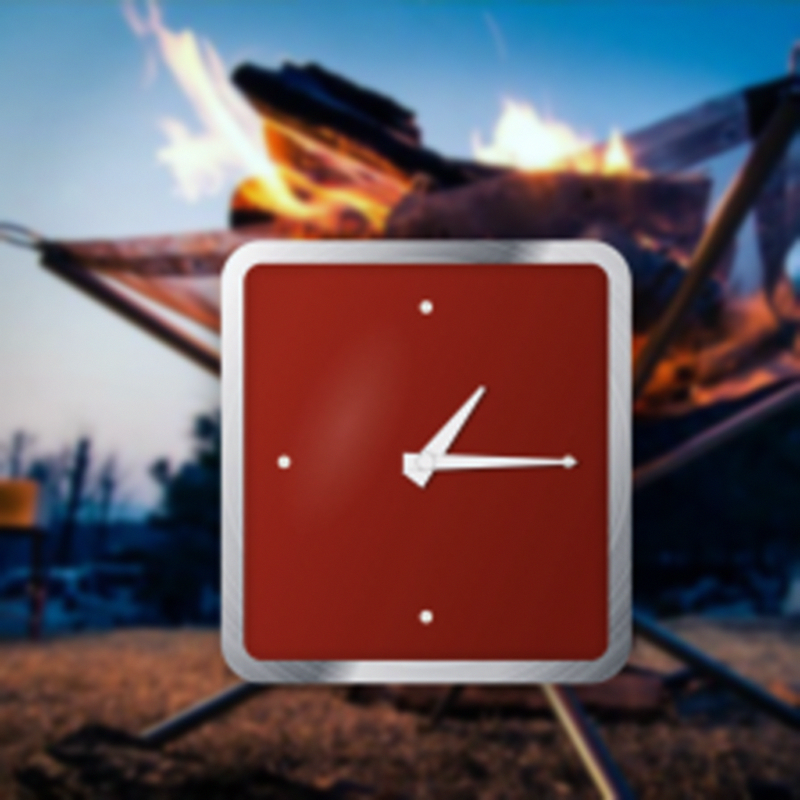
1.15
